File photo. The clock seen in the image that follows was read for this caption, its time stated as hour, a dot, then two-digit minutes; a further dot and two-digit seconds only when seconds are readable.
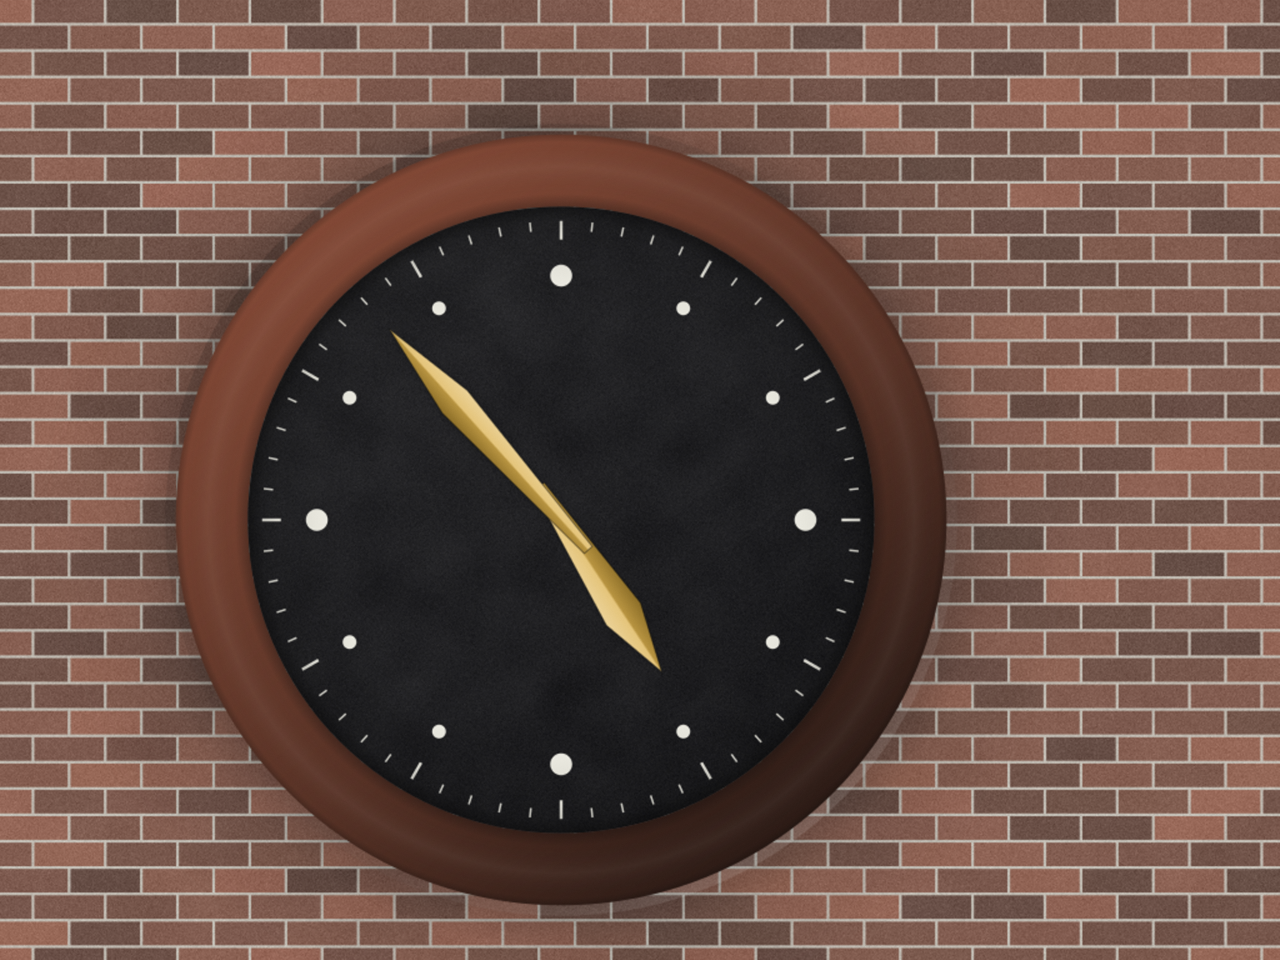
4.53
